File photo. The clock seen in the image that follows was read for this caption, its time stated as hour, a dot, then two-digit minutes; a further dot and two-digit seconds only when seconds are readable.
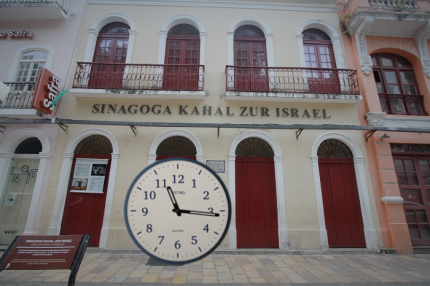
11.16
